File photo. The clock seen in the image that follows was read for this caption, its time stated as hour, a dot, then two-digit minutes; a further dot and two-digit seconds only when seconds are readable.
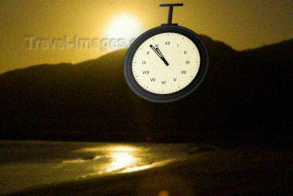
10.53
